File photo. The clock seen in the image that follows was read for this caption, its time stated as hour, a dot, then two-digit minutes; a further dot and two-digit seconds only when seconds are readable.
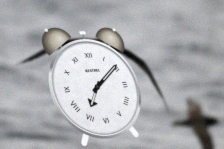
7.09
